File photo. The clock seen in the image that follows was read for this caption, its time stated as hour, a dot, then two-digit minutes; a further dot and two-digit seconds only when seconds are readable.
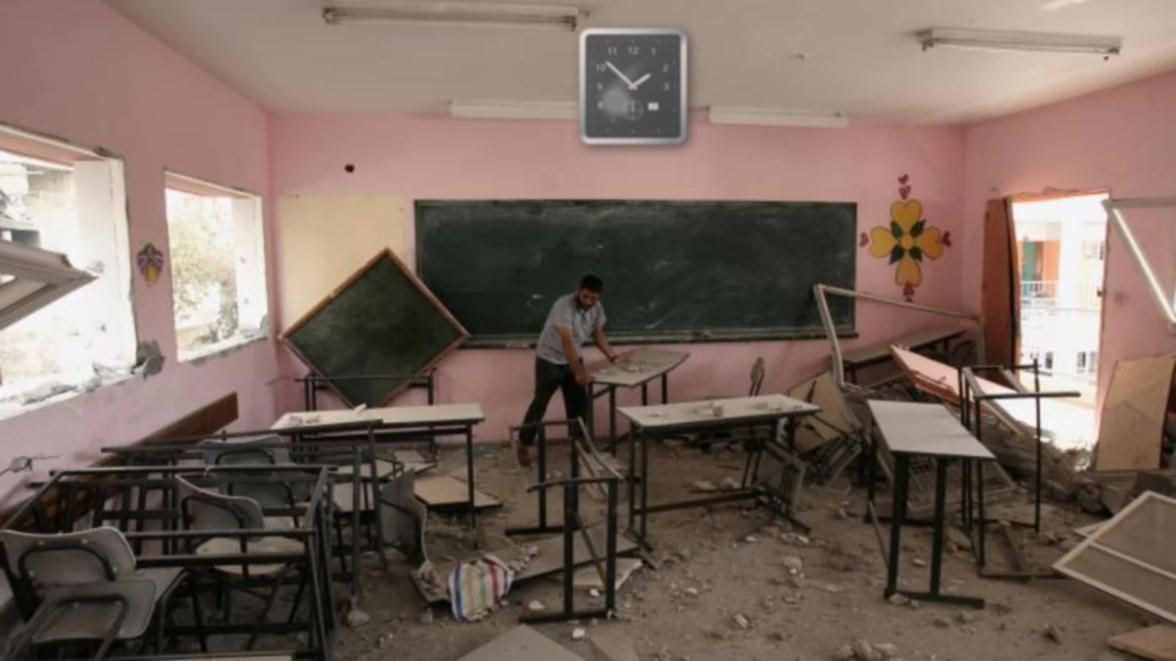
1.52
